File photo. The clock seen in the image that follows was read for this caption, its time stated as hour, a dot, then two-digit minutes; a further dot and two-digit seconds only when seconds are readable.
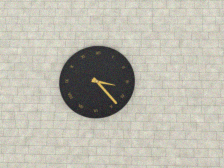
3.23
